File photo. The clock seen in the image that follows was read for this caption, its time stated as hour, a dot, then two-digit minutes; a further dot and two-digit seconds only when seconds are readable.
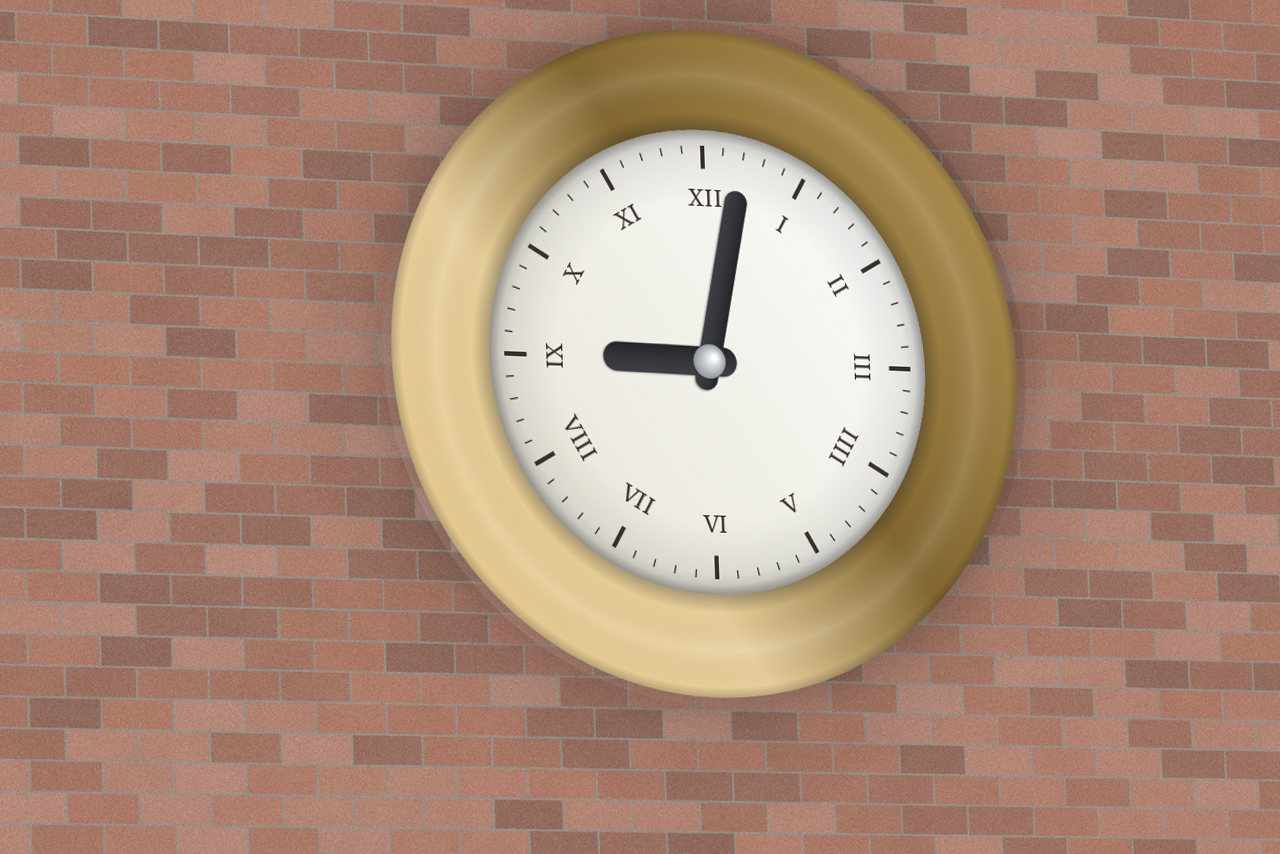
9.02
